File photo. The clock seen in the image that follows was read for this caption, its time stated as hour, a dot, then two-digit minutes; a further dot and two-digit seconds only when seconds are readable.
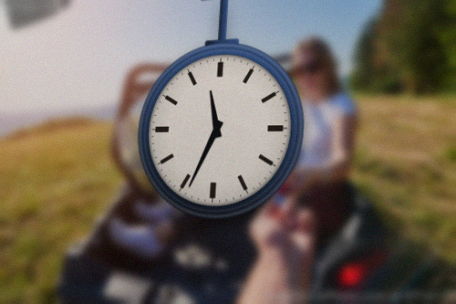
11.34
